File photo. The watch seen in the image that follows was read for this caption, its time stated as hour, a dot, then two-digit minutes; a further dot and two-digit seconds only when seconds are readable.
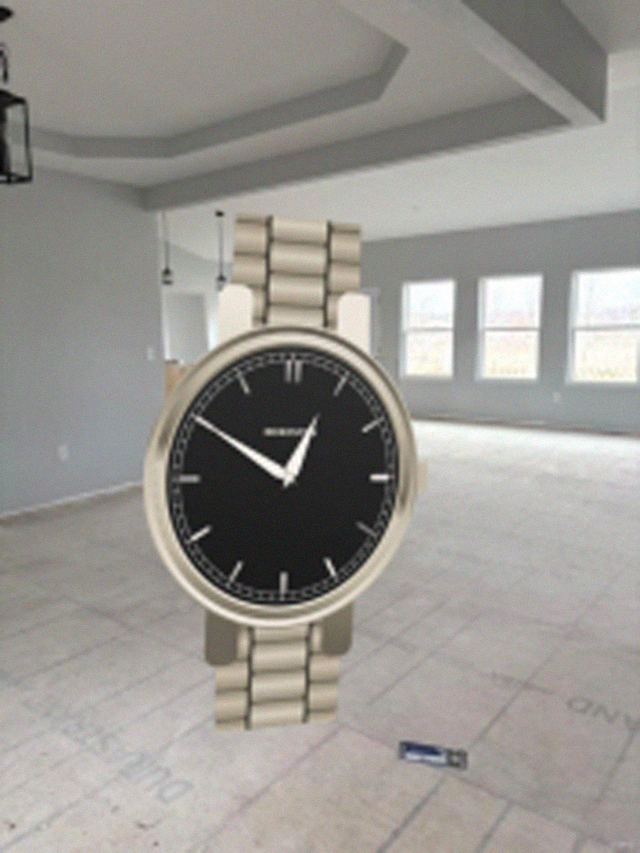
12.50
